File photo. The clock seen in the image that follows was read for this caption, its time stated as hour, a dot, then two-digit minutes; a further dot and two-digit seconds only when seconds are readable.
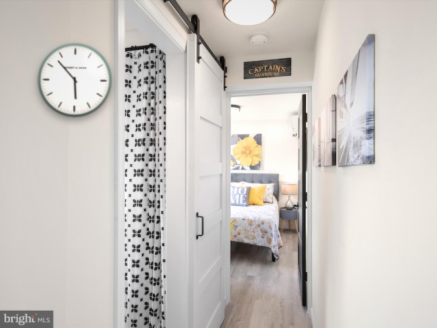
5.53
